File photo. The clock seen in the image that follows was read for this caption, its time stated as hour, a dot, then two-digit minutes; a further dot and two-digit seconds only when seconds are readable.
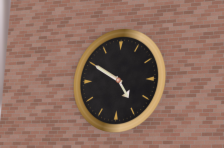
4.50
